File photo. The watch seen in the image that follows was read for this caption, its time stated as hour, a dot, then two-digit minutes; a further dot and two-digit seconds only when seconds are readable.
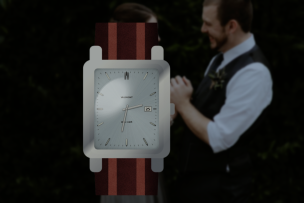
2.32
